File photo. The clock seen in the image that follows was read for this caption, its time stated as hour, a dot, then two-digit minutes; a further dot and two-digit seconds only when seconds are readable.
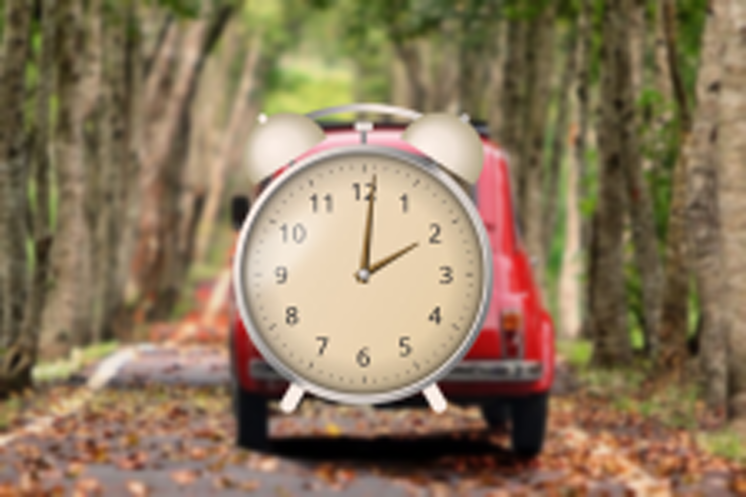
2.01
